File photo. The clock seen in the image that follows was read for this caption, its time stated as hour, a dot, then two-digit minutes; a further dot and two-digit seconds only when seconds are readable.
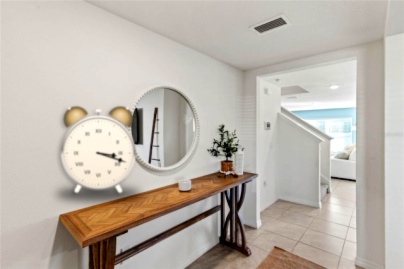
3.18
